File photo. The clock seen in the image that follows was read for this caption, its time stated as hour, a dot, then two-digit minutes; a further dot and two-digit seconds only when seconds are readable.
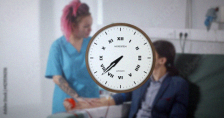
7.38
